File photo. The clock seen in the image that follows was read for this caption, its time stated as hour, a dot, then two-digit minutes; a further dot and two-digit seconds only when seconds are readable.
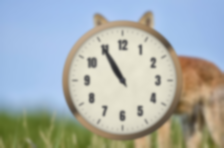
10.55
